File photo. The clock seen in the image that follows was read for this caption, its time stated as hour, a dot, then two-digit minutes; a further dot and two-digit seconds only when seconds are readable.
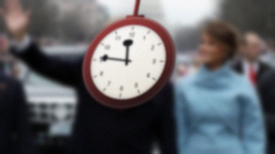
11.46
